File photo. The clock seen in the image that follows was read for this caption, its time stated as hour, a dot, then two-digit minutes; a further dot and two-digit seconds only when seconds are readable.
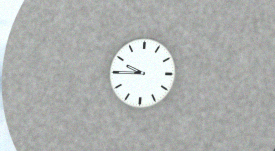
9.45
